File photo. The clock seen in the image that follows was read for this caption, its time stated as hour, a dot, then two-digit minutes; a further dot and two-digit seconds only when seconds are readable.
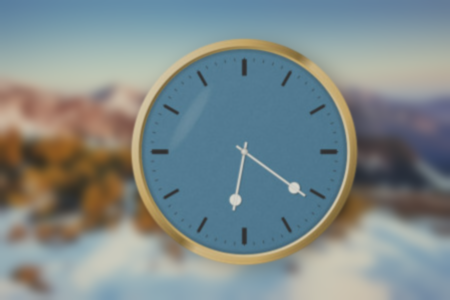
6.21
